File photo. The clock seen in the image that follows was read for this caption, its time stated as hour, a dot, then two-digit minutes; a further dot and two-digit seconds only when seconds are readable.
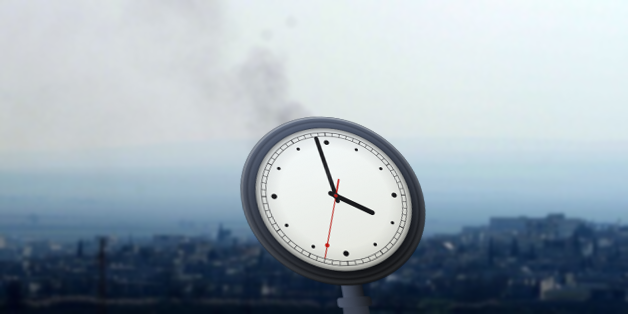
3.58.33
